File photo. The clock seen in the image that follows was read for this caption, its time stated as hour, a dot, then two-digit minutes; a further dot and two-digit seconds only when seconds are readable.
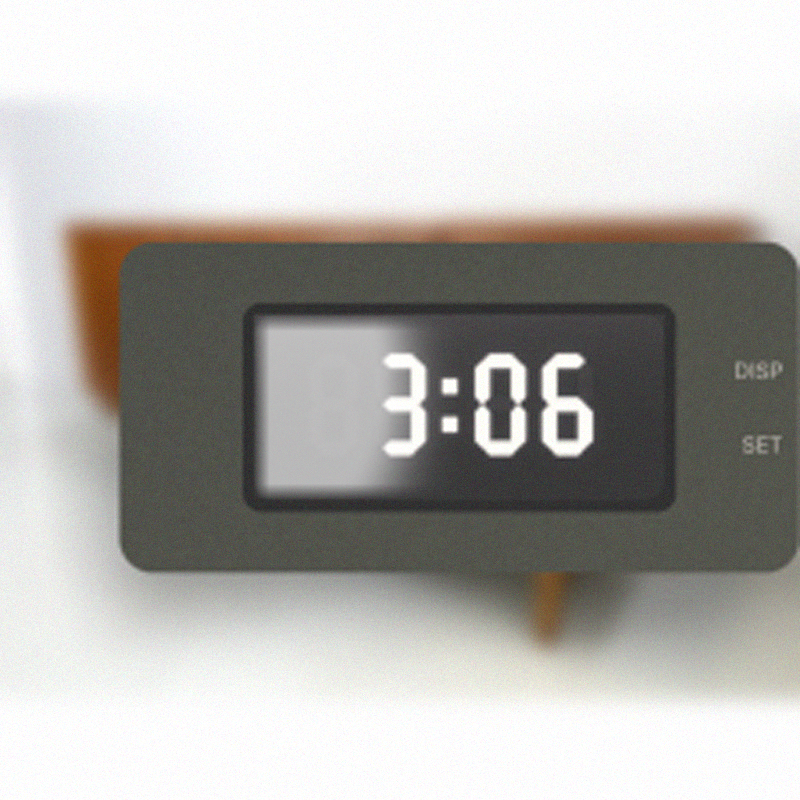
3.06
